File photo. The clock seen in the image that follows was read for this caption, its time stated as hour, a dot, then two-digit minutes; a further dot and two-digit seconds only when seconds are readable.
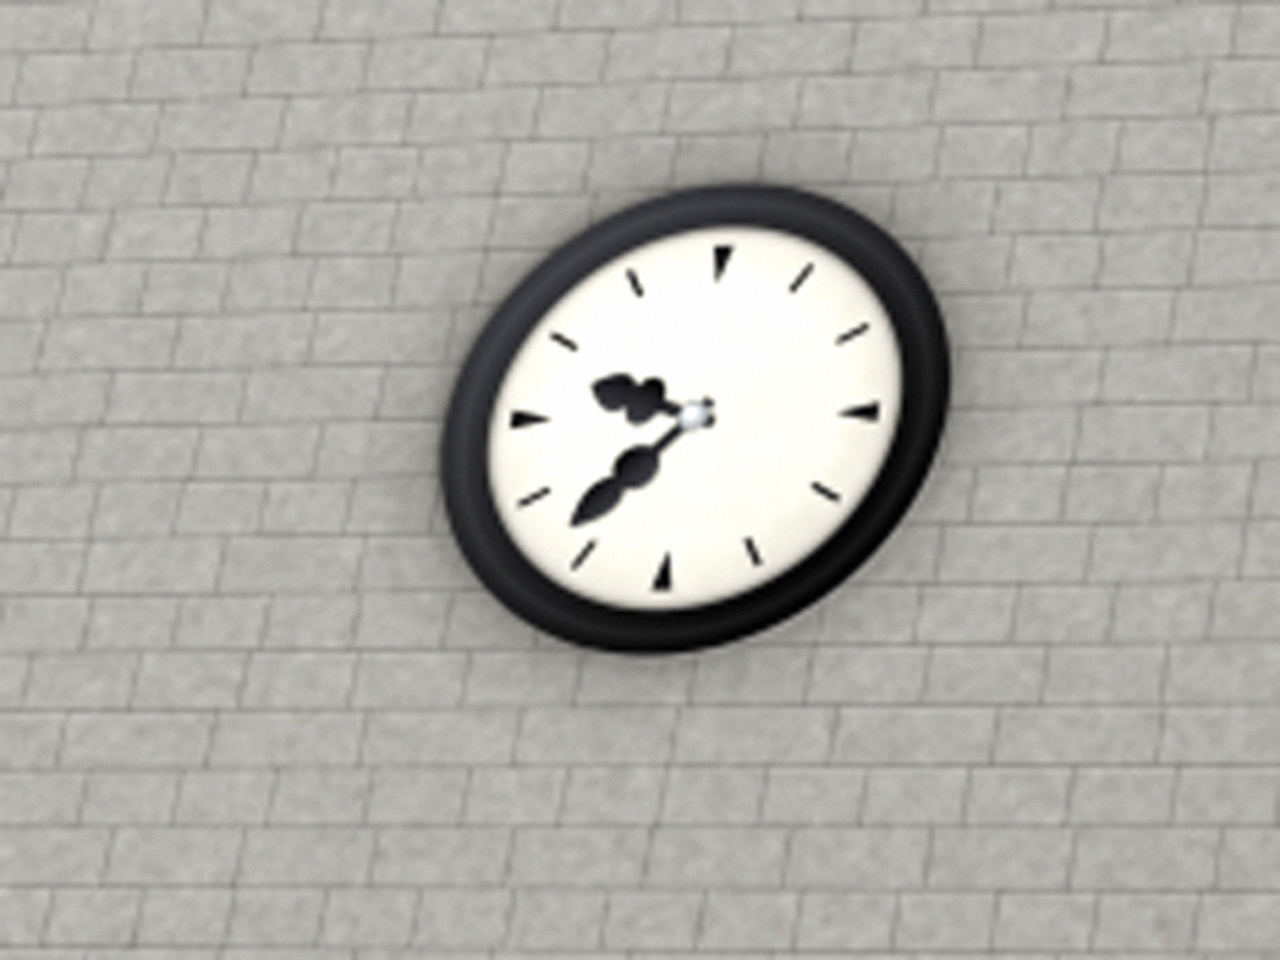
9.37
